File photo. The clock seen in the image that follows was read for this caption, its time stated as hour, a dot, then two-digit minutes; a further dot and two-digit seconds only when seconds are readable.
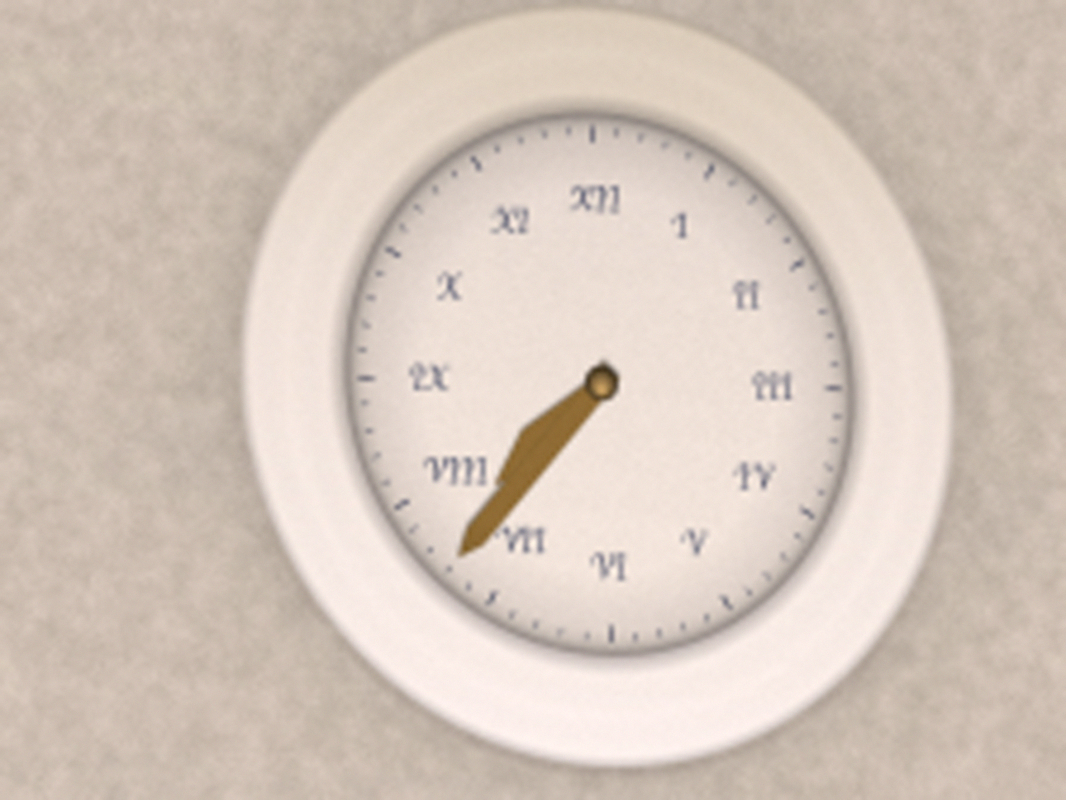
7.37
